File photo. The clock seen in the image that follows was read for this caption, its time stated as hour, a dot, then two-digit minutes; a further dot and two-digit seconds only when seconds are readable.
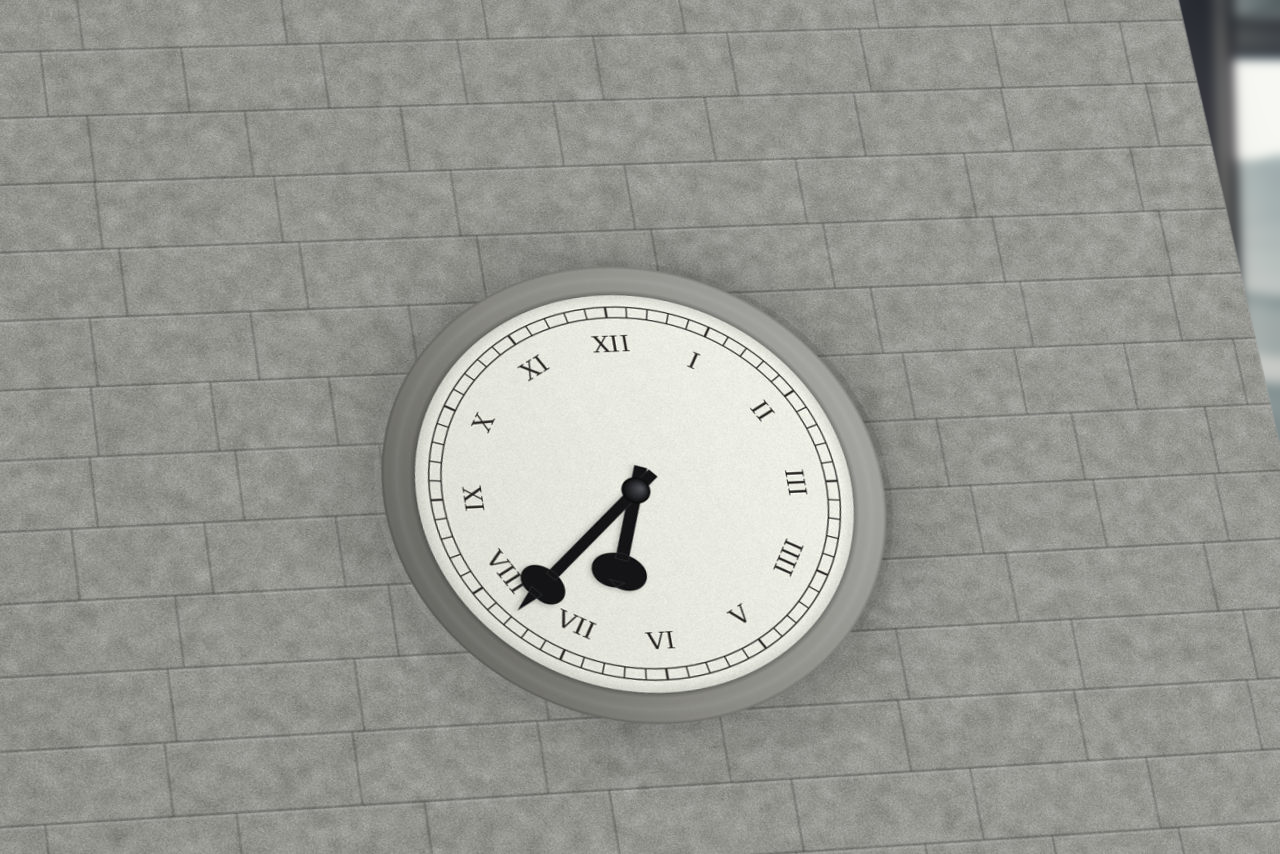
6.38
